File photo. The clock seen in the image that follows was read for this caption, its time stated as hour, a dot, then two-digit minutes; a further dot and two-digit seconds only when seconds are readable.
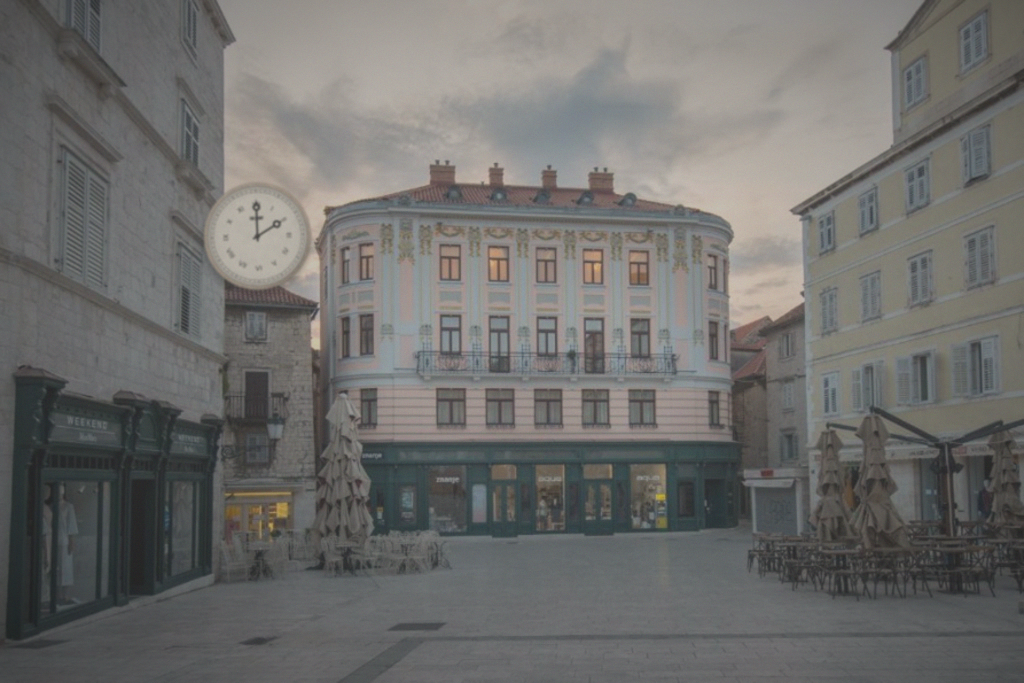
2.00
